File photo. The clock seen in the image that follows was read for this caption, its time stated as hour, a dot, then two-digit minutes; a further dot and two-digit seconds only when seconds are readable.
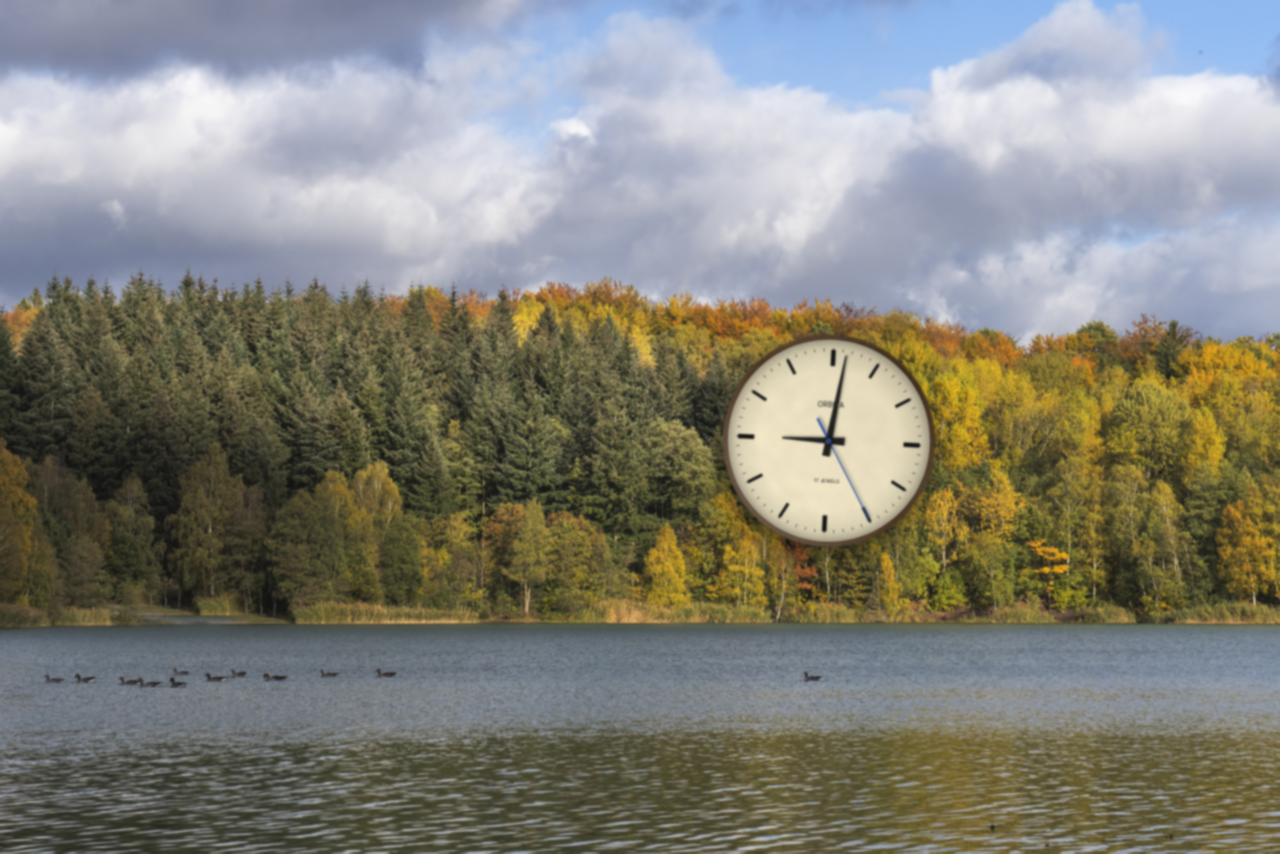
9.01.25
